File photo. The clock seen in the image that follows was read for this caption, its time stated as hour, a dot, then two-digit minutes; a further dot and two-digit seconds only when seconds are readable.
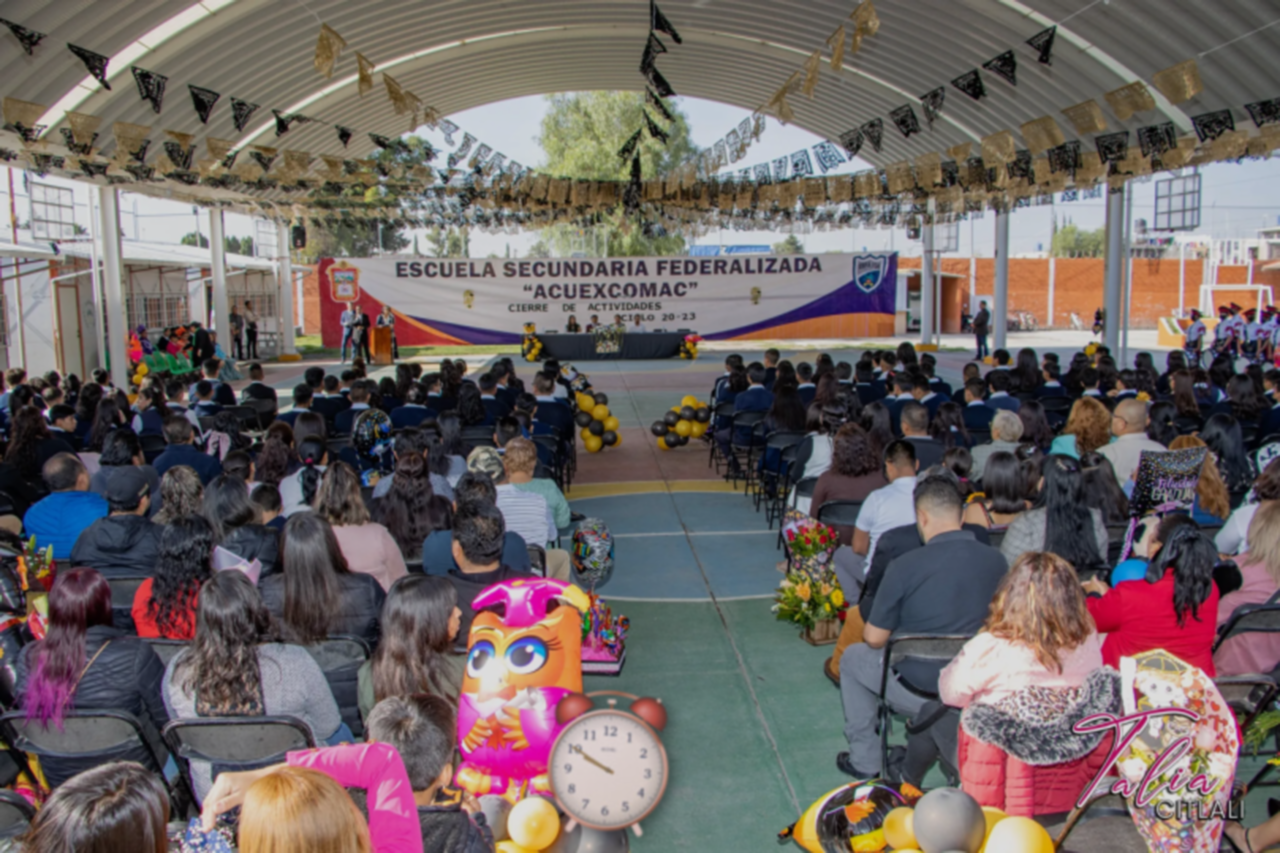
9.50
